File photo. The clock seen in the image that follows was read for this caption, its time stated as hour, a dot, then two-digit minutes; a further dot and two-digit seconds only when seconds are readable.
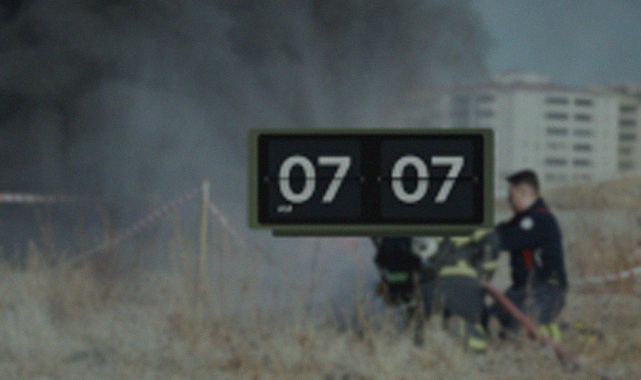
7.07
